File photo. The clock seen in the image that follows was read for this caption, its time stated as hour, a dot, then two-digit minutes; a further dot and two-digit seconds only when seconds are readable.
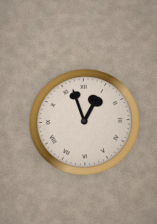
12.57
